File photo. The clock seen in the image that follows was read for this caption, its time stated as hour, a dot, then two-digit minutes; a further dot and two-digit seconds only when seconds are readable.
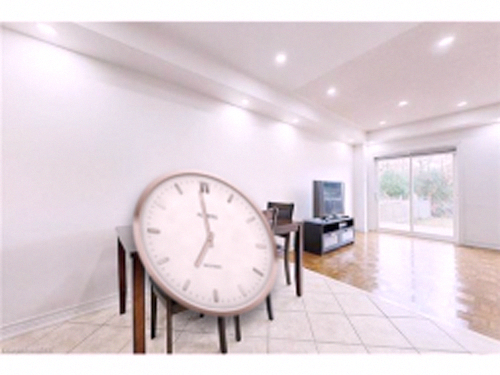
6.59
